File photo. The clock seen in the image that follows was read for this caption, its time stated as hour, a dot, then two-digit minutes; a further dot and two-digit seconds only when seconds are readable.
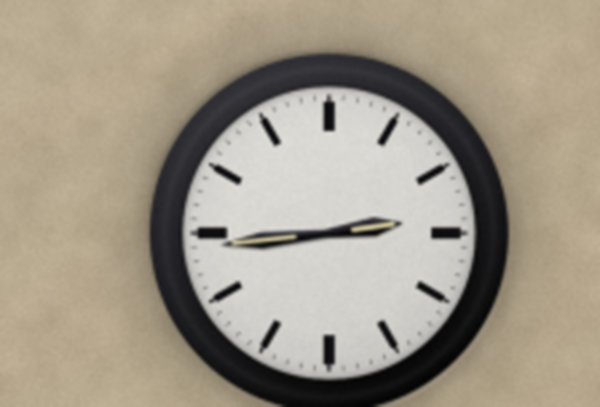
2.44
